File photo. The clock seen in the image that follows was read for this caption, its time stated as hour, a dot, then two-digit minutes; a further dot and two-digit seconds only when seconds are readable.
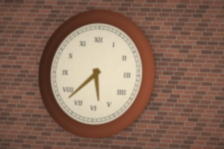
5.38
